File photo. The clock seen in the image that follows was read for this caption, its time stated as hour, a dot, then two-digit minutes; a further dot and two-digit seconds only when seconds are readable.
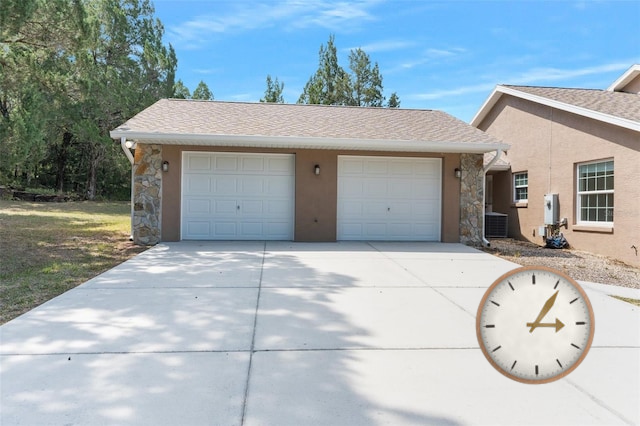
3.06
